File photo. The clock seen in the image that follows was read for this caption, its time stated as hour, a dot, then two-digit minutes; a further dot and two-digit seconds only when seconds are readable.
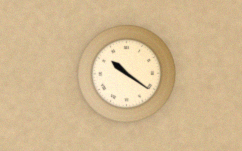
10.21
